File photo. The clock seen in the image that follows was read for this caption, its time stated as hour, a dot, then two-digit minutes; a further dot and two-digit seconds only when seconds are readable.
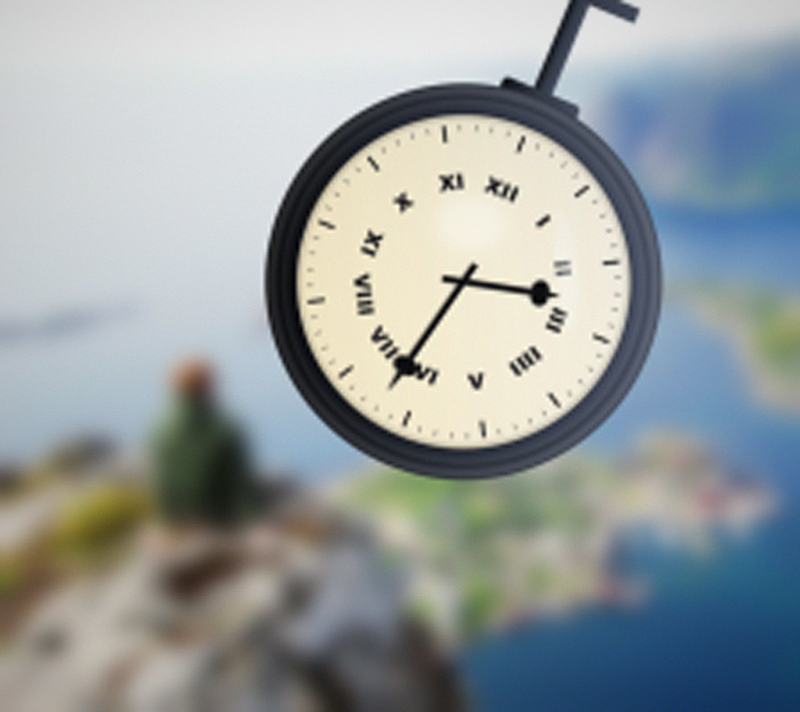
2.32
